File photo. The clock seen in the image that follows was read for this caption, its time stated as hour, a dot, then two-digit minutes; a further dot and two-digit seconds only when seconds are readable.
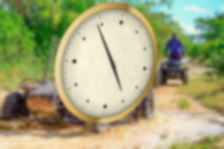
4.54
